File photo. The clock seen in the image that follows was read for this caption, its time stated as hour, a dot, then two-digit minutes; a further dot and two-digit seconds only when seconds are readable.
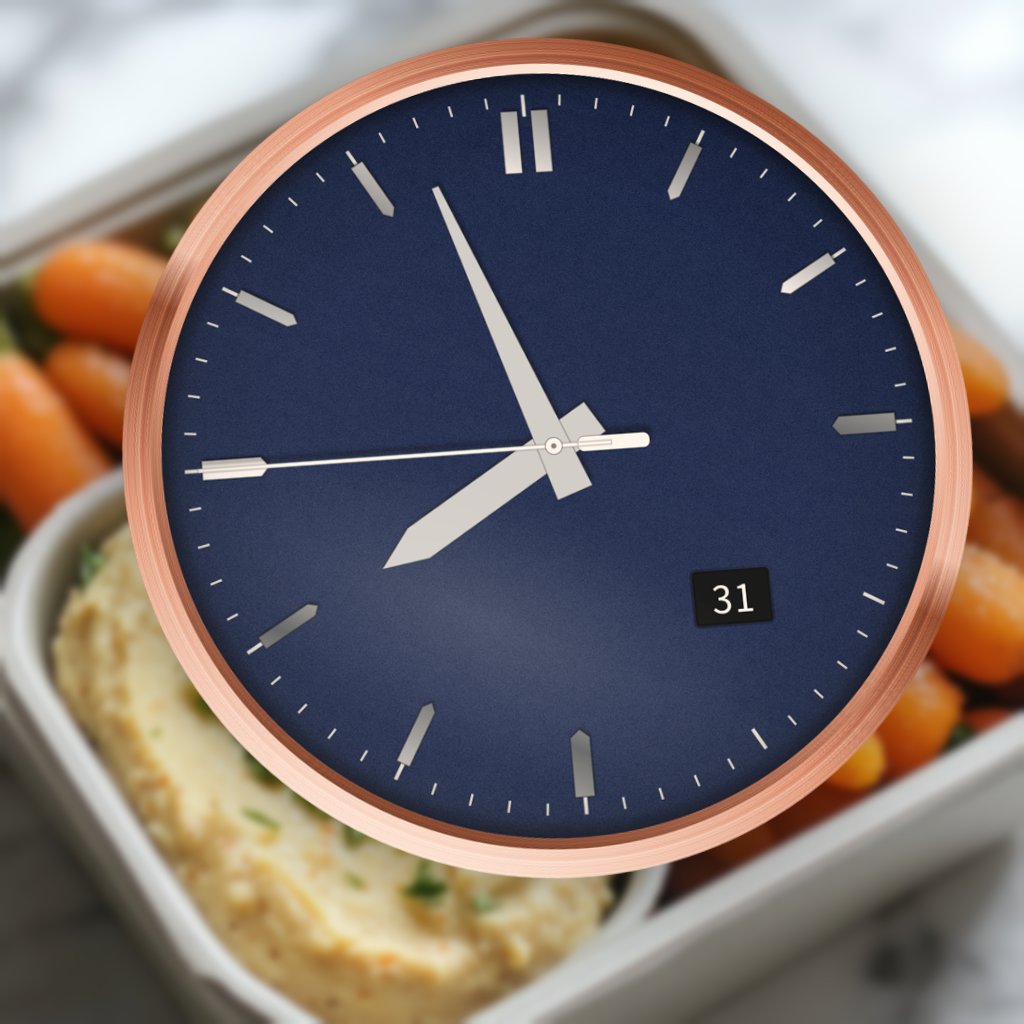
7.56.45
